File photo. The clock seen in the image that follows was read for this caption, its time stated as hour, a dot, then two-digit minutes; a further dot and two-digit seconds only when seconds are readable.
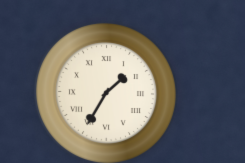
1.35
